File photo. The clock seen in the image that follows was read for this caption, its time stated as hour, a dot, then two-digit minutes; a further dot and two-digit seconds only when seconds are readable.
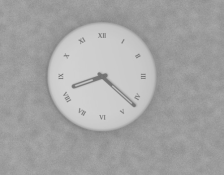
8.22
